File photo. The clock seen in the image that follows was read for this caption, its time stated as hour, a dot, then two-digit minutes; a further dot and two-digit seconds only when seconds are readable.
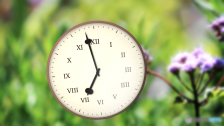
6.58
